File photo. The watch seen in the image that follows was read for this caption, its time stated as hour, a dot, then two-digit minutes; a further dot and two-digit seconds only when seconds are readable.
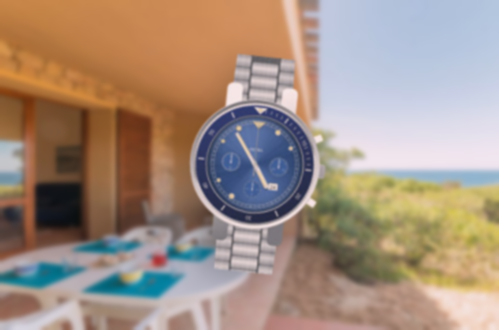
4.54
